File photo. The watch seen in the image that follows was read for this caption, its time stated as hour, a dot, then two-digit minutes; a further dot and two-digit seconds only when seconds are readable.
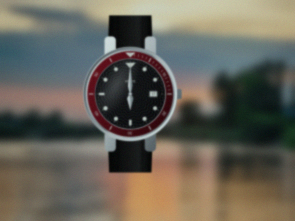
6.00
